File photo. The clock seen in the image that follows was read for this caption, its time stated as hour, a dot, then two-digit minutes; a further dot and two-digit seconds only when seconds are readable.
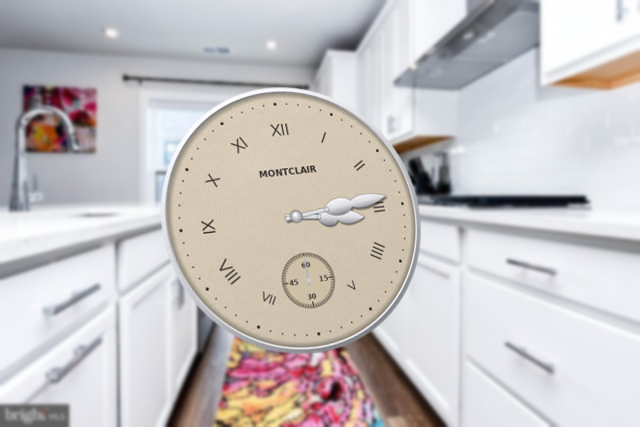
3.14
